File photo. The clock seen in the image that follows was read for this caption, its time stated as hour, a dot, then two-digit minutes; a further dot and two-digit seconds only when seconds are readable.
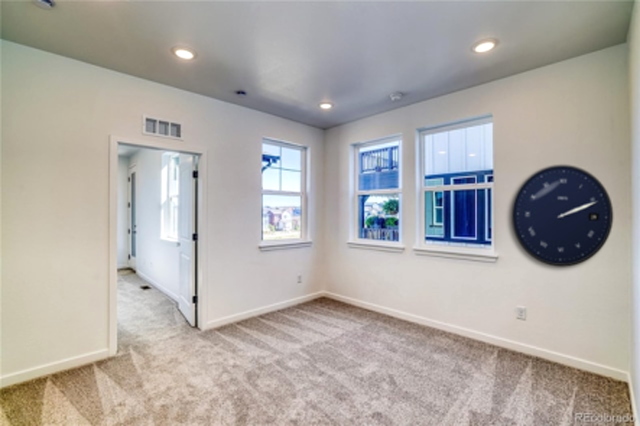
2.11
